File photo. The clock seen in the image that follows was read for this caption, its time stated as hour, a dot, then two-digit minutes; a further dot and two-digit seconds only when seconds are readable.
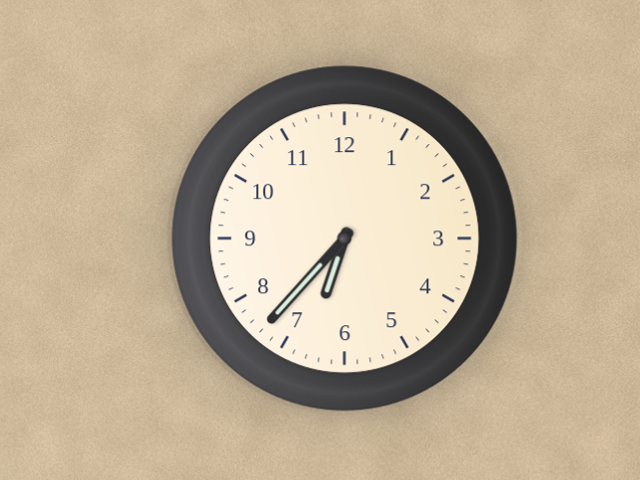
6.37
